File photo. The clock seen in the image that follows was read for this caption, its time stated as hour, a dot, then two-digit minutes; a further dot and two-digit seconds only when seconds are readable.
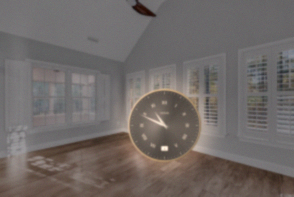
10.49
